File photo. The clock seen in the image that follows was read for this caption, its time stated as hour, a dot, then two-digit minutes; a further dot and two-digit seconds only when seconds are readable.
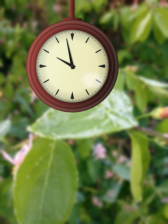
9.58
